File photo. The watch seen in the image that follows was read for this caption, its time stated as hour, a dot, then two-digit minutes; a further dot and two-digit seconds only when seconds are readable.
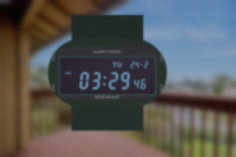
3.29.46
